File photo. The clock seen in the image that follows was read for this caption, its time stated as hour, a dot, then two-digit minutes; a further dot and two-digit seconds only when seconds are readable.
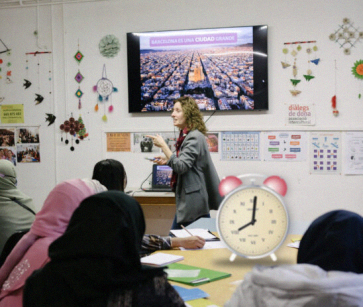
8.01
